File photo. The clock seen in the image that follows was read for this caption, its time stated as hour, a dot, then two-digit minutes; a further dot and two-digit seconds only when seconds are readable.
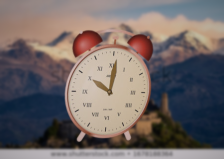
10.01
